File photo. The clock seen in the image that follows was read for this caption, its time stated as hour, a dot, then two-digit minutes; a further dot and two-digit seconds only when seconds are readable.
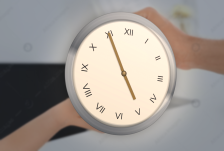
4.55
